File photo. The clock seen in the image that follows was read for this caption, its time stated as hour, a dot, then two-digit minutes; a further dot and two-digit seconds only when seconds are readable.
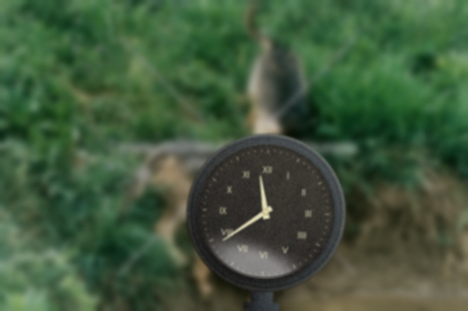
11.39
